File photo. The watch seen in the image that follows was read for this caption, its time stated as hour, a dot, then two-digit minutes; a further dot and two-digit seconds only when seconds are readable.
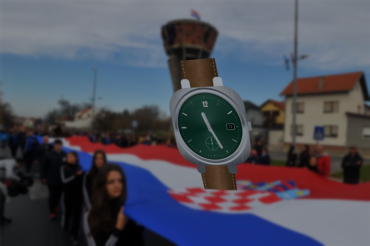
11.26
